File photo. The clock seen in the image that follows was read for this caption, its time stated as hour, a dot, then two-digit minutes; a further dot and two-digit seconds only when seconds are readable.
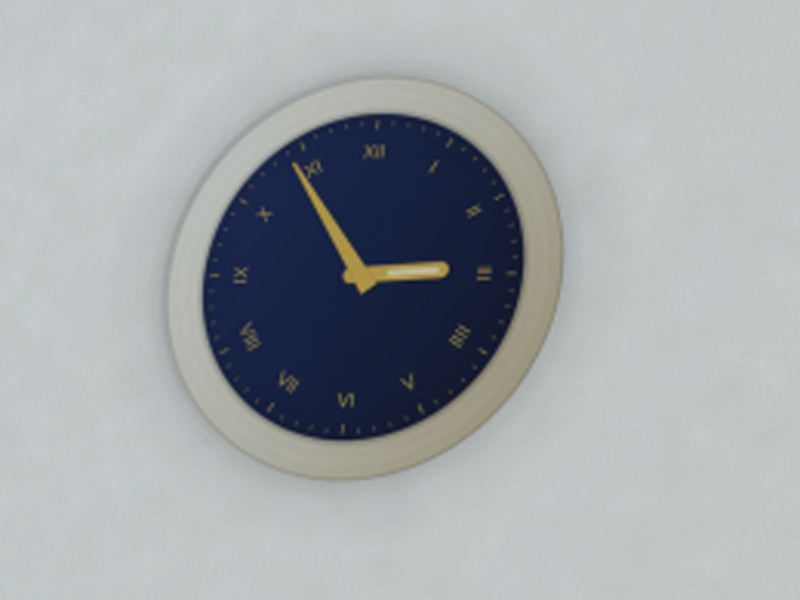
2.54
